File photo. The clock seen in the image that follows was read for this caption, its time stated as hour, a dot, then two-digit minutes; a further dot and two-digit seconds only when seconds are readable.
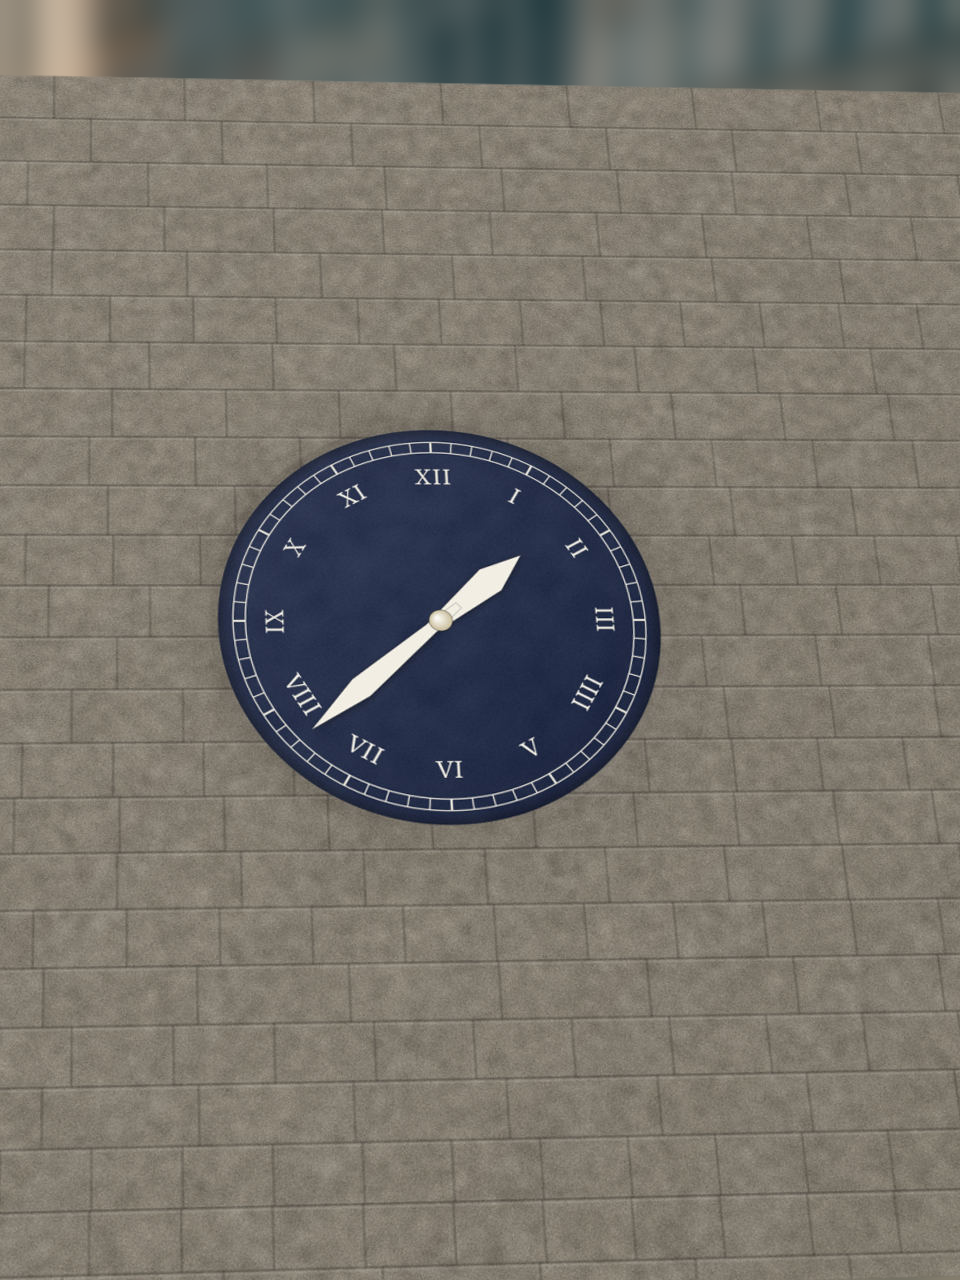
1.38
